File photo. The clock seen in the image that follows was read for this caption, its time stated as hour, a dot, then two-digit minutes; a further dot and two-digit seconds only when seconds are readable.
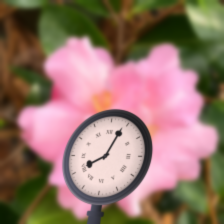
8.04
